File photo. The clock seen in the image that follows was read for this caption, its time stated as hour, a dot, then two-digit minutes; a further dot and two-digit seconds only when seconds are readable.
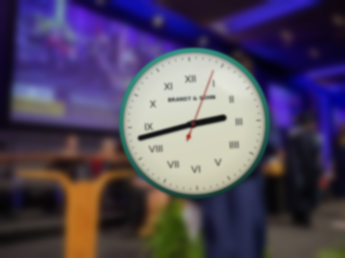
2.43.04
